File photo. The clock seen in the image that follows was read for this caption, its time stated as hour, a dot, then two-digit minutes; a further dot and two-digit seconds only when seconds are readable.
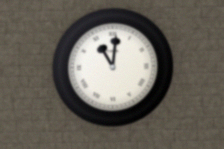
11.01
